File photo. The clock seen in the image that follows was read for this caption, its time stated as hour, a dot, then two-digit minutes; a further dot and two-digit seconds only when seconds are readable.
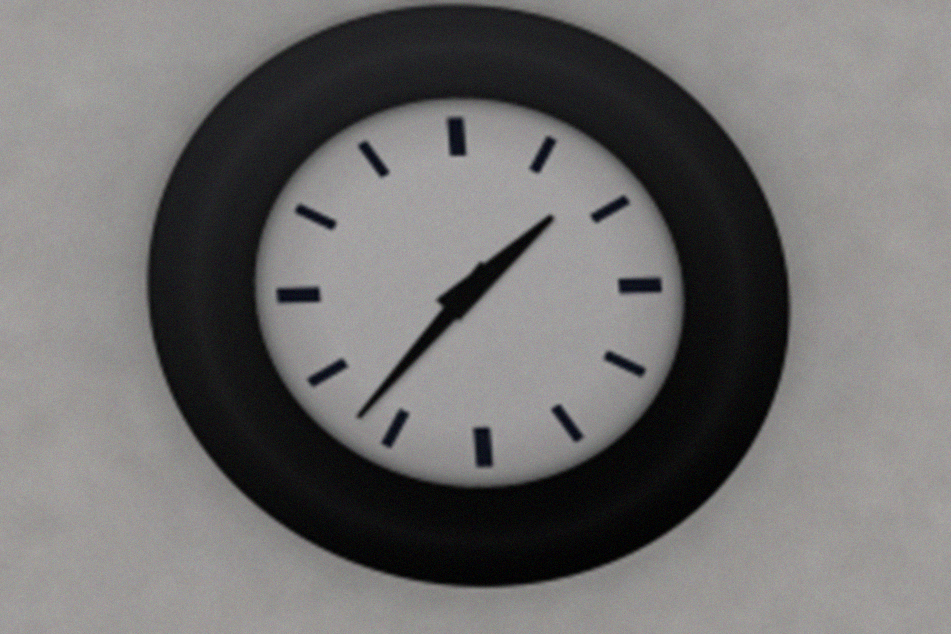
1.37
